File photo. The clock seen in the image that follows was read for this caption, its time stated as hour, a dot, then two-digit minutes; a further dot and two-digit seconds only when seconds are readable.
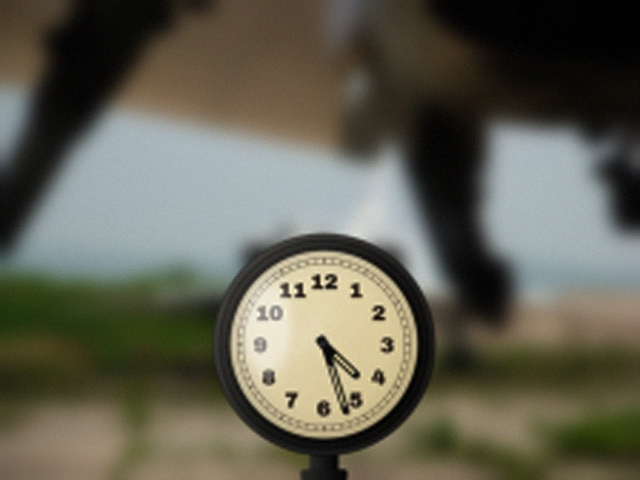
4.27
